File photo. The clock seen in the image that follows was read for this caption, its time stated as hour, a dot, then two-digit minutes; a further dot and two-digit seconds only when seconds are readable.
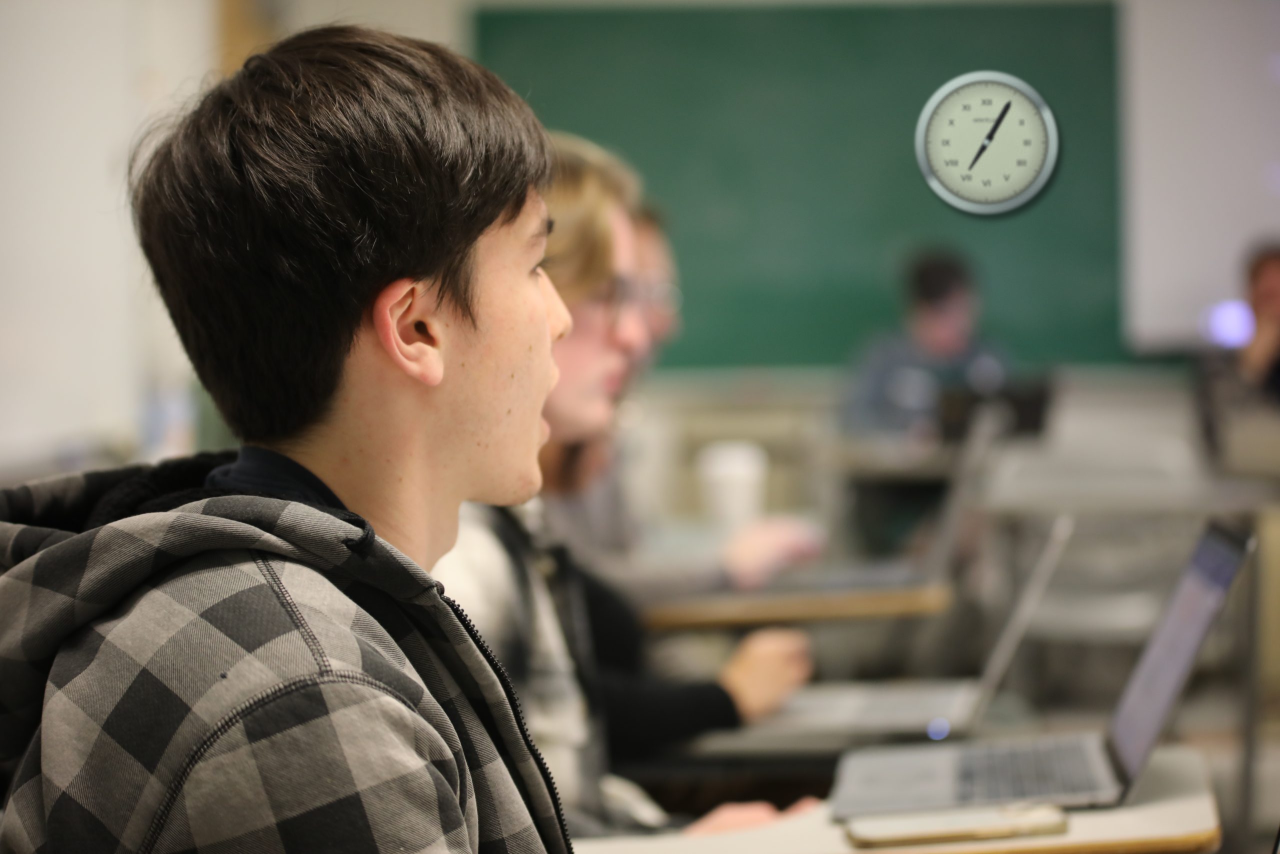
7.05
